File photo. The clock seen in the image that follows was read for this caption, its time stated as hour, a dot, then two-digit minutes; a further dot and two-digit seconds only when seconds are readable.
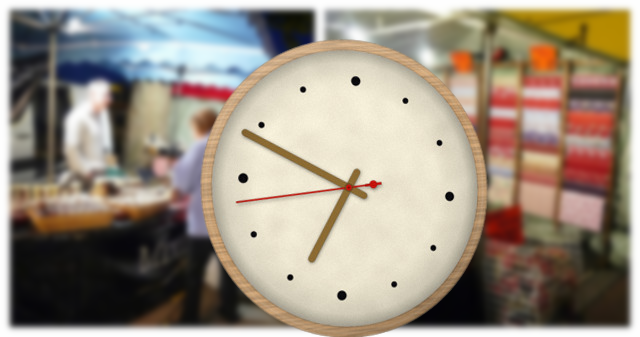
6.48.43
